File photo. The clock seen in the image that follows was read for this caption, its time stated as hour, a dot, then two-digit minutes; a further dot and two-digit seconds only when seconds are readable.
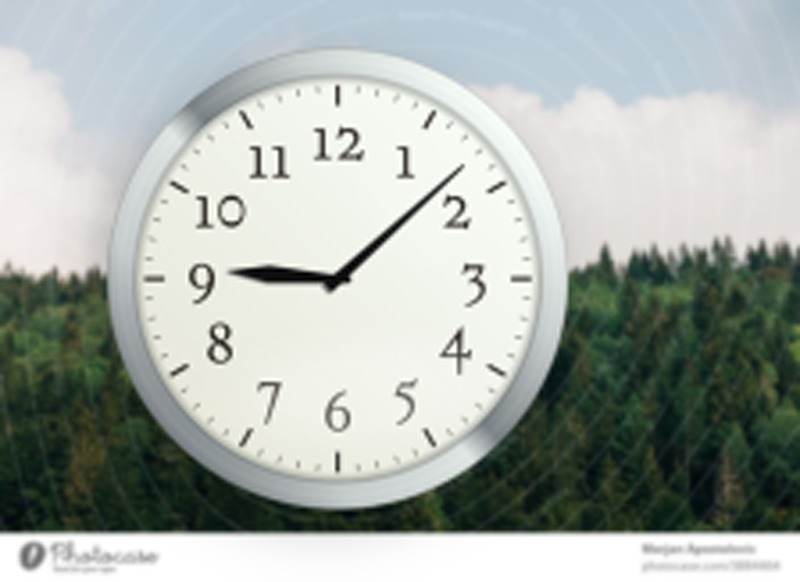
9.08
